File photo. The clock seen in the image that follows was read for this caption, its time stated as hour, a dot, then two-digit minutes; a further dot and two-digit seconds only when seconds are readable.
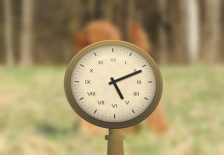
5.11
